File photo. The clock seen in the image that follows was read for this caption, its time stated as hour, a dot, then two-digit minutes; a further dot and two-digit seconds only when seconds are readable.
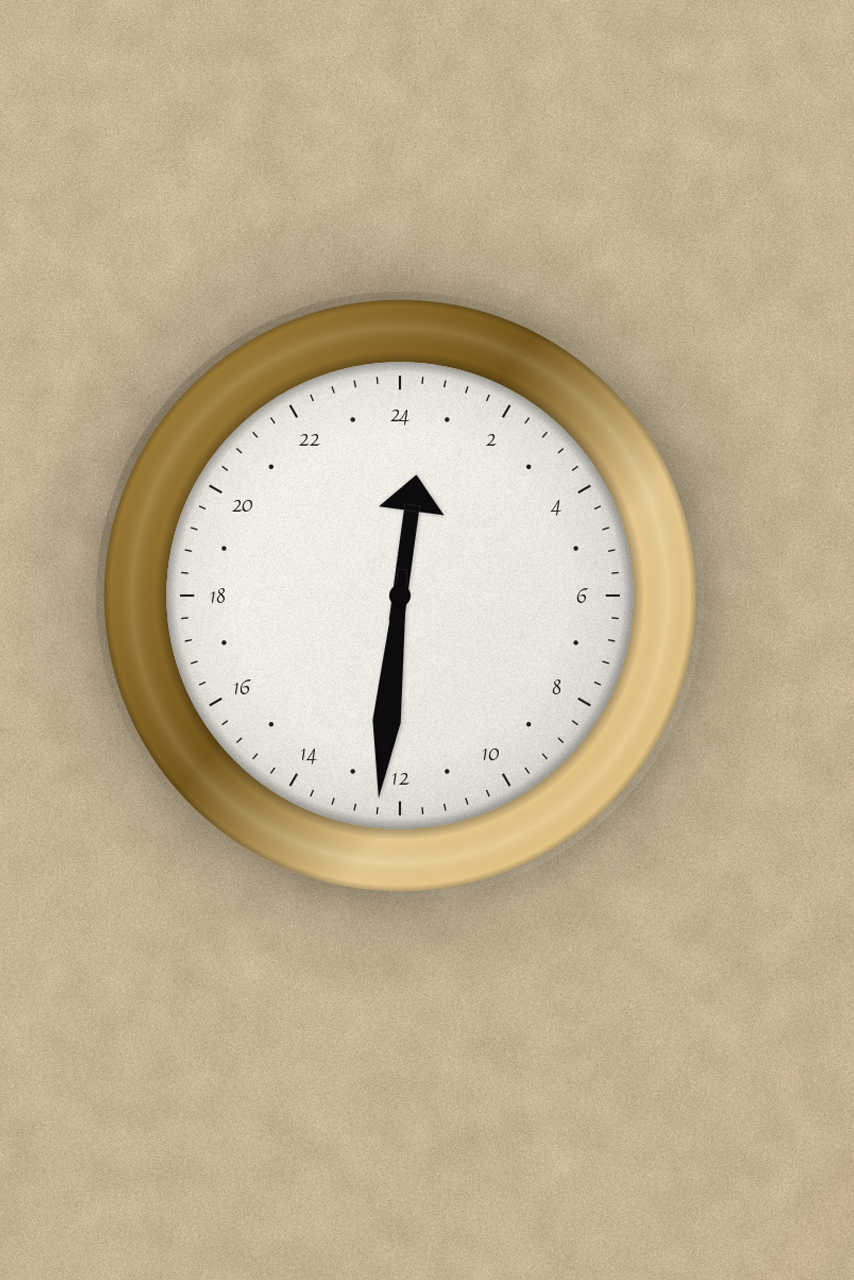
0.31
